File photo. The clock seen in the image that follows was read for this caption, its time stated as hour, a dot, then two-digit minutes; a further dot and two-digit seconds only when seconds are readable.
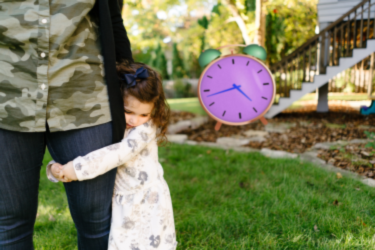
4.43
